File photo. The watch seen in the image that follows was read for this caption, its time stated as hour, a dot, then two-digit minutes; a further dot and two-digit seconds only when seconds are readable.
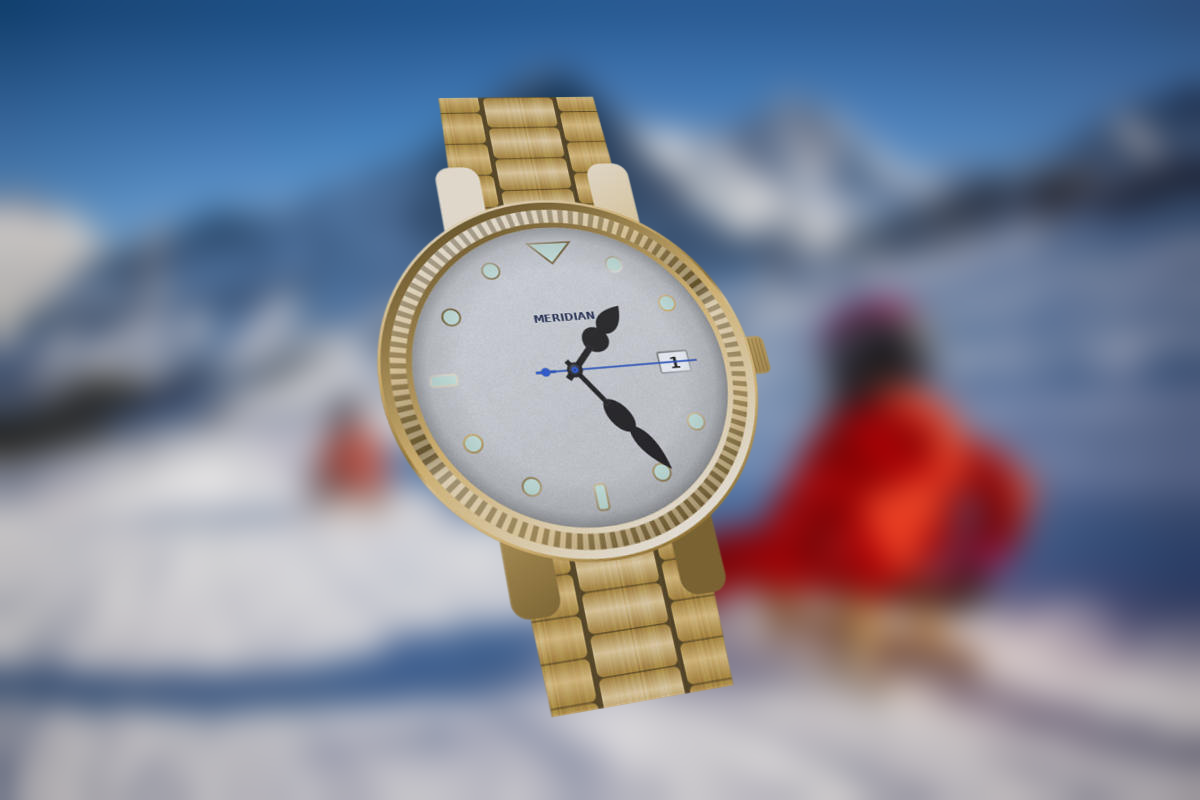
1.24.15
